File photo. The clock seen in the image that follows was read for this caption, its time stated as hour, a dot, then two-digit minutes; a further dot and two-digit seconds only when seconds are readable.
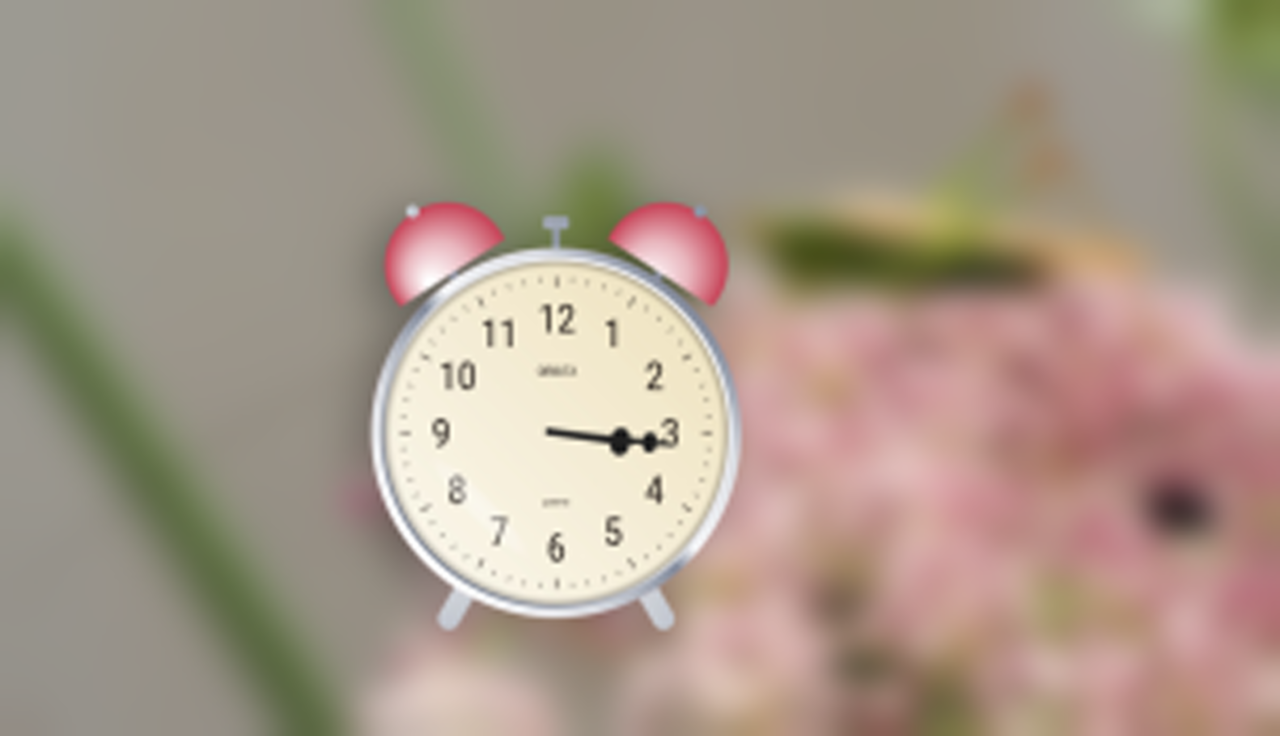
3.16
